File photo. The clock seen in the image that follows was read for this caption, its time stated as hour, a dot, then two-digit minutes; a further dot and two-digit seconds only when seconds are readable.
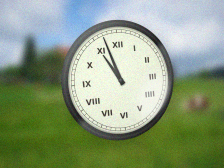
10.57
